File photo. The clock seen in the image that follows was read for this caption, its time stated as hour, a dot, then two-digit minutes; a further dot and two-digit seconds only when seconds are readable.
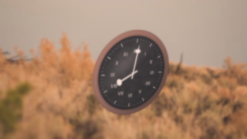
8.01
